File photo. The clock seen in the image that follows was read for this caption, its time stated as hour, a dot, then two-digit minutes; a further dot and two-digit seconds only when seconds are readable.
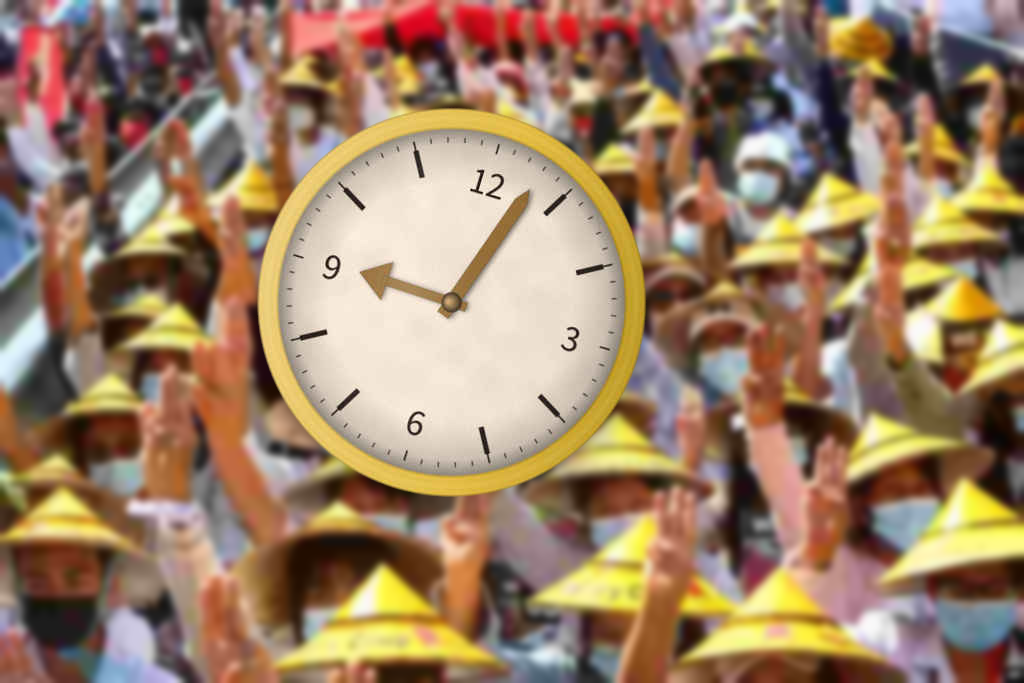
9.03
